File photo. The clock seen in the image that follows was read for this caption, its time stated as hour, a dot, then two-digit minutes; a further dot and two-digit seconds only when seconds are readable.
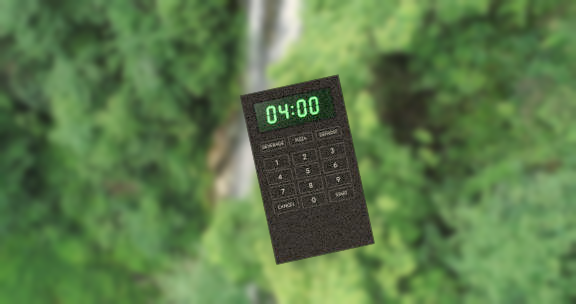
4.00
